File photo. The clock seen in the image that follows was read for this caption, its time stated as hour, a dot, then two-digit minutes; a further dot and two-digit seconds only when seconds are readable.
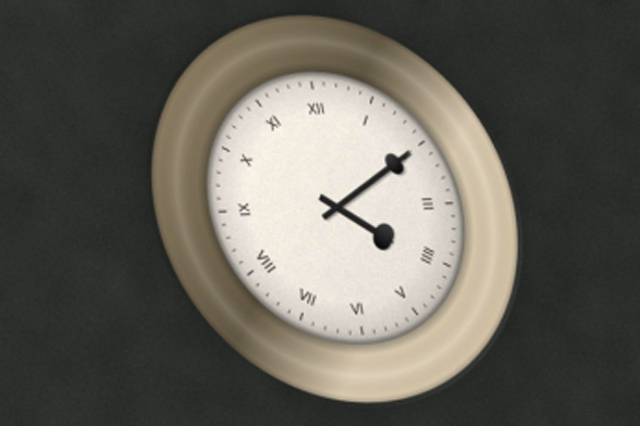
4.10
